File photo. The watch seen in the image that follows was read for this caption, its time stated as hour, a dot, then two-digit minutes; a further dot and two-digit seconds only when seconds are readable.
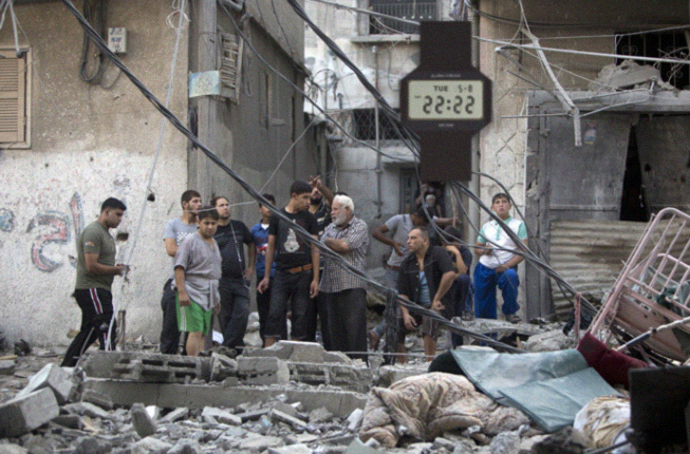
22.22
